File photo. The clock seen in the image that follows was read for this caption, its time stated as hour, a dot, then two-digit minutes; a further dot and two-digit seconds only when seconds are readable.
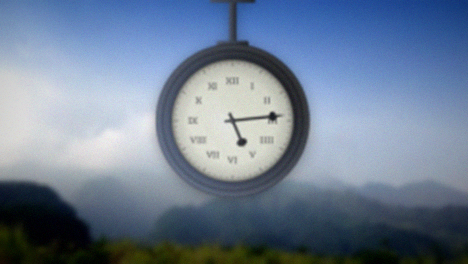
5.14
